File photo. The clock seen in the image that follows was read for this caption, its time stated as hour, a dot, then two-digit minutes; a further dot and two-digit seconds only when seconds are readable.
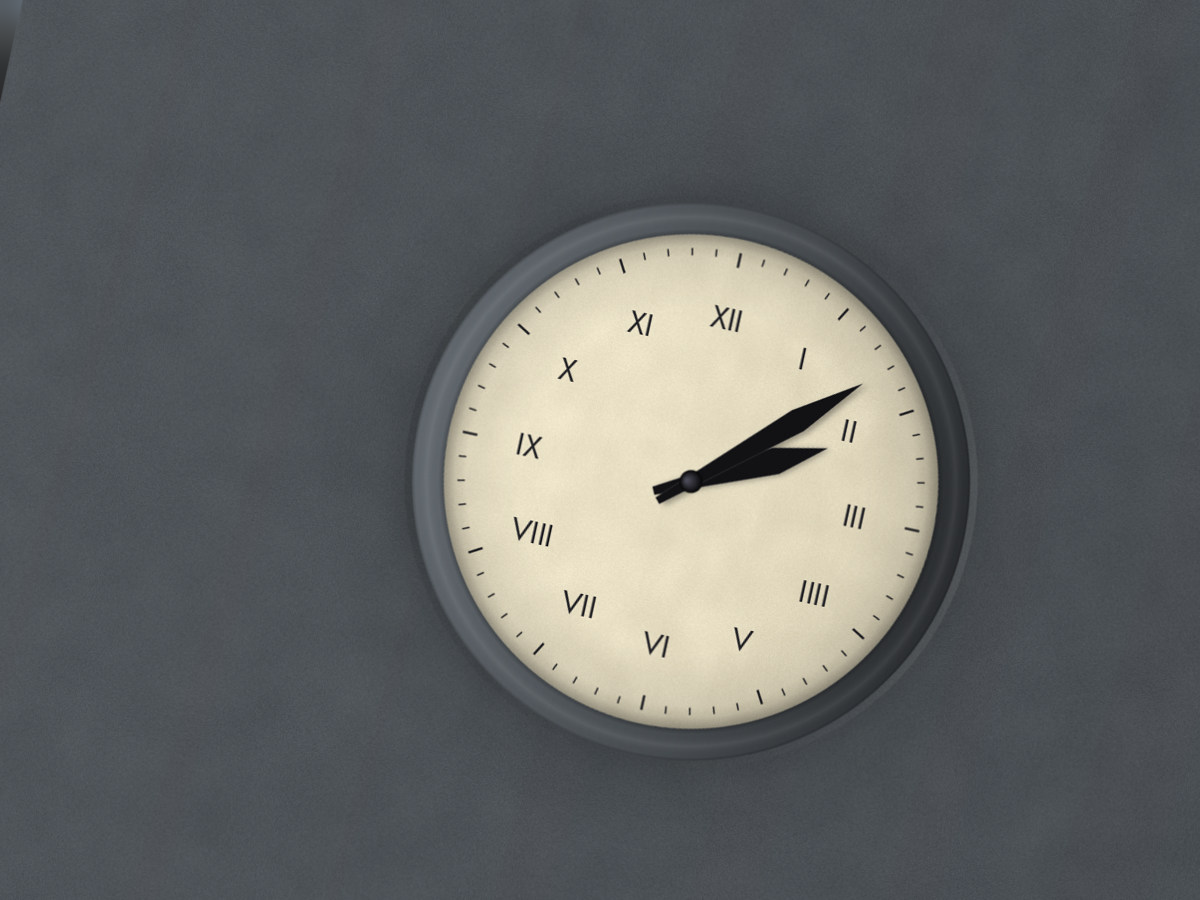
2.08
